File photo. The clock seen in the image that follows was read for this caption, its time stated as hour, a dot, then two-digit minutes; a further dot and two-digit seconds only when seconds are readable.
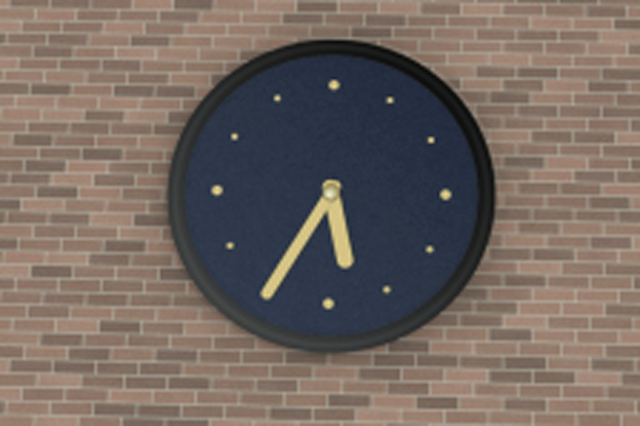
5.35
